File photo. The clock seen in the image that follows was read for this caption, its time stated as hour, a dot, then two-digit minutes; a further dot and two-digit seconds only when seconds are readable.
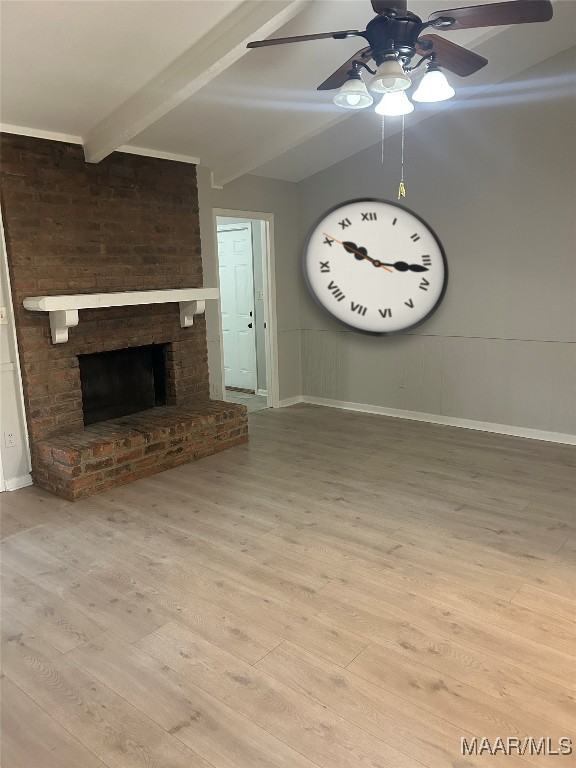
10.16.51
